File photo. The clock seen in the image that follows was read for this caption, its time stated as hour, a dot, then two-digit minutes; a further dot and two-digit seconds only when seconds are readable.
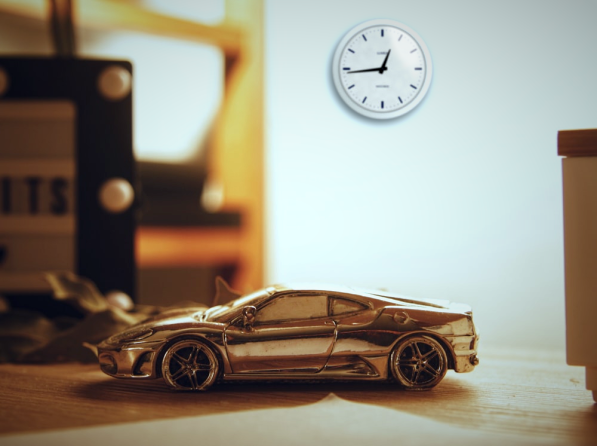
12.44
